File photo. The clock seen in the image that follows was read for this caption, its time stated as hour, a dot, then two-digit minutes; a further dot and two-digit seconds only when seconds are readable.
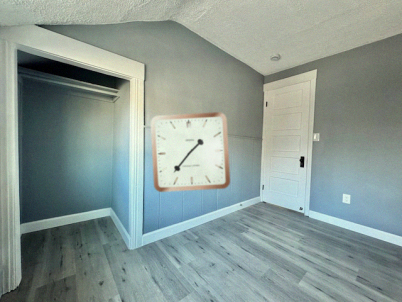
1.37
